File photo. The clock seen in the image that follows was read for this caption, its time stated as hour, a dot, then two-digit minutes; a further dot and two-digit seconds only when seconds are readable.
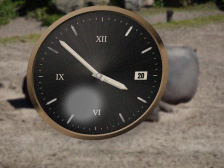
3.52
